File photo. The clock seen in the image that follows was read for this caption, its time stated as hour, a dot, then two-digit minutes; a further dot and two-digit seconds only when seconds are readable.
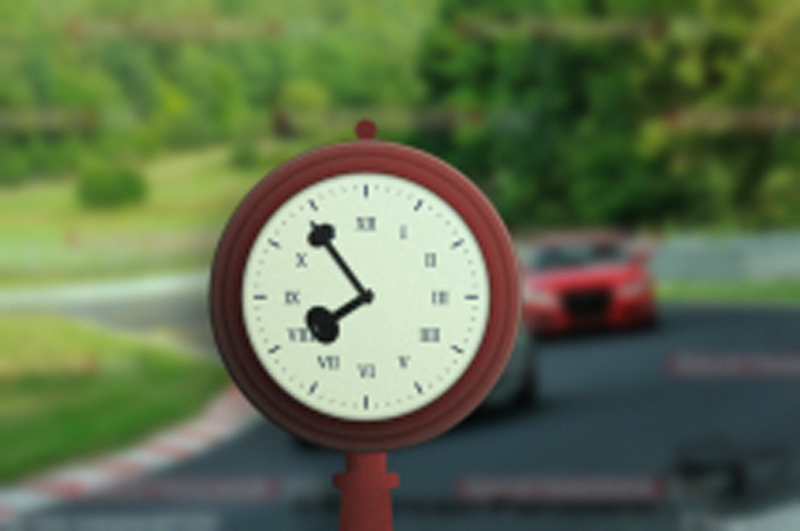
7.54
